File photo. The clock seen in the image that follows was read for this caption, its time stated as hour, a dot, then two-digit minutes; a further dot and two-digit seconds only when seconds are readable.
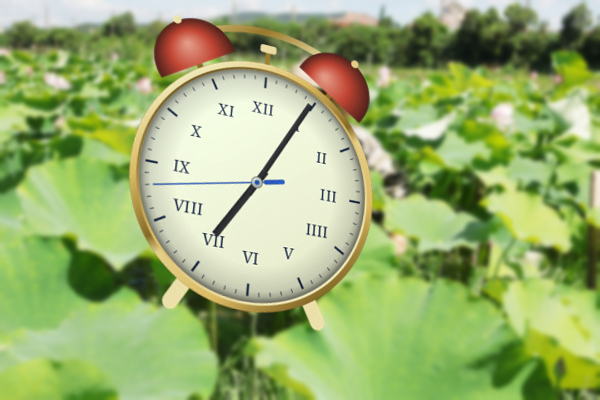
7.04.43
